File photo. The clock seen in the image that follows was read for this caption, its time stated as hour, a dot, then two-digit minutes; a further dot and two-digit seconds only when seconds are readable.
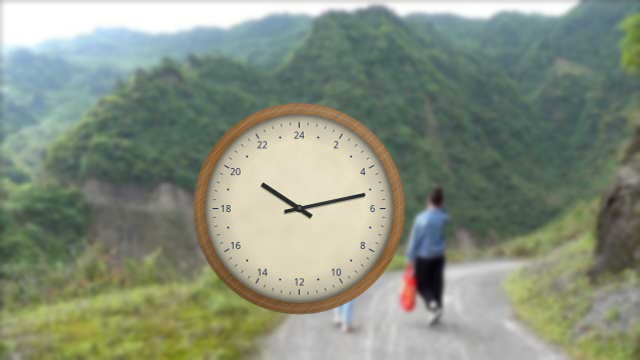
20.13
